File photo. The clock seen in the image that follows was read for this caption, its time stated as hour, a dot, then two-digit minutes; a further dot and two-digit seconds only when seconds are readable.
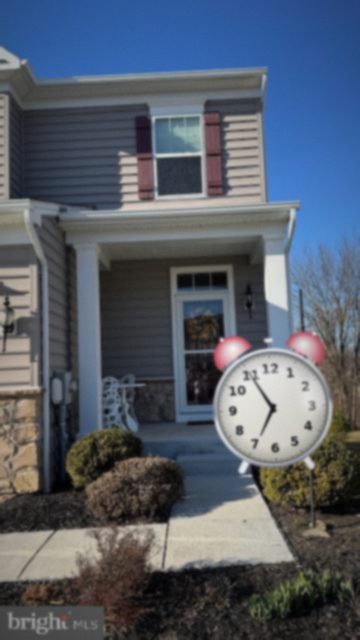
6.55
